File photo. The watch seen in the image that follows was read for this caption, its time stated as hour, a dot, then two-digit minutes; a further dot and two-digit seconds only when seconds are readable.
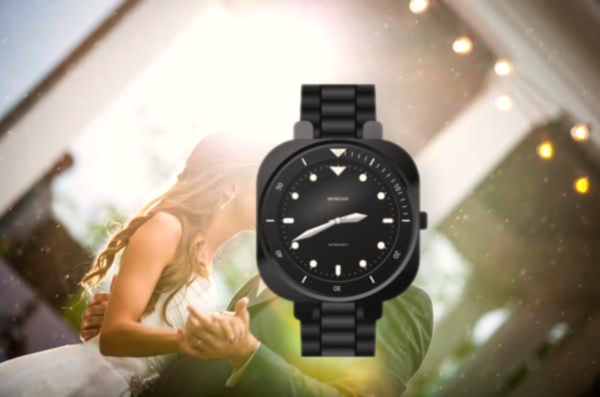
2.41
